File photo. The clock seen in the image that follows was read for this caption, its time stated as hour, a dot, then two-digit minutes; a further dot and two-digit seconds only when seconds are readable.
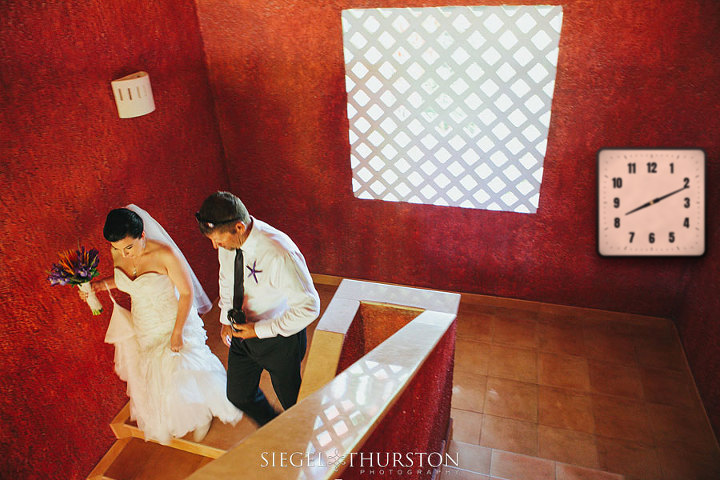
8.11
